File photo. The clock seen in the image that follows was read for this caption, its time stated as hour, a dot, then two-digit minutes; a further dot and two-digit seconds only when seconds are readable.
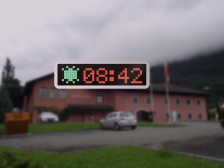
8.42
